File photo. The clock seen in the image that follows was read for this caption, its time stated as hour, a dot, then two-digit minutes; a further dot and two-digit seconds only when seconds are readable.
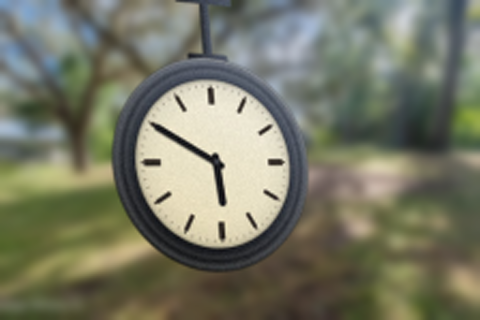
5.50
